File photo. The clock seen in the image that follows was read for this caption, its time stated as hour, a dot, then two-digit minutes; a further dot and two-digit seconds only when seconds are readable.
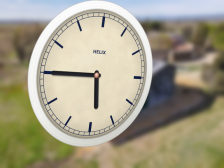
5.45
